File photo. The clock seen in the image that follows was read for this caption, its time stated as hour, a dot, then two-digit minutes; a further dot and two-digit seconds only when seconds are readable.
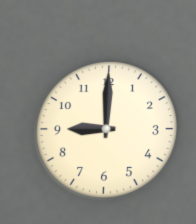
9.00
